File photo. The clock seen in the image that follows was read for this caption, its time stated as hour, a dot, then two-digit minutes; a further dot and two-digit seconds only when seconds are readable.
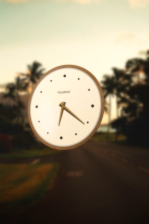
6.21
